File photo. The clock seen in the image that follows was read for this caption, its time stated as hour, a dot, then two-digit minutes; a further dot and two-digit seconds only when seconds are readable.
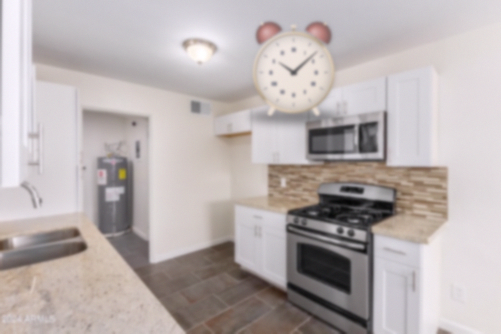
10.08
